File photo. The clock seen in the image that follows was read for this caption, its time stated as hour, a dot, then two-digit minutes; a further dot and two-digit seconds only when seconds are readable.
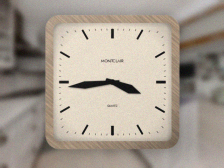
3.44
